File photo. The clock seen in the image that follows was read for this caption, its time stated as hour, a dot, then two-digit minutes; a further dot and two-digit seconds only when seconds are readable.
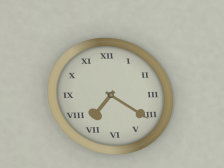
7.21
